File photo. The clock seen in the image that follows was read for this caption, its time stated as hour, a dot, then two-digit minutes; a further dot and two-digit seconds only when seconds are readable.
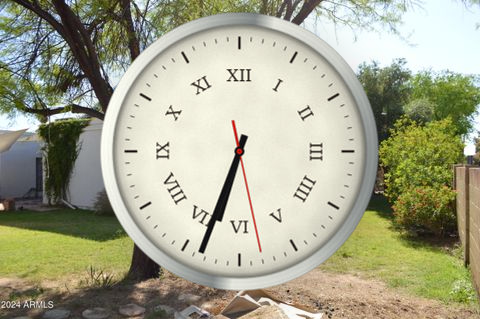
6.33.28
